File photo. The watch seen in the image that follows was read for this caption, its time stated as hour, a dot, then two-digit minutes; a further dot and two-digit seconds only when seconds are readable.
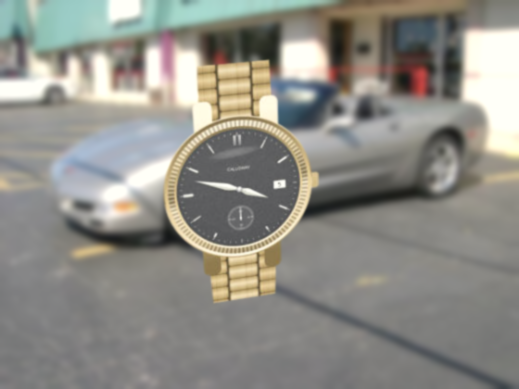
3.48
